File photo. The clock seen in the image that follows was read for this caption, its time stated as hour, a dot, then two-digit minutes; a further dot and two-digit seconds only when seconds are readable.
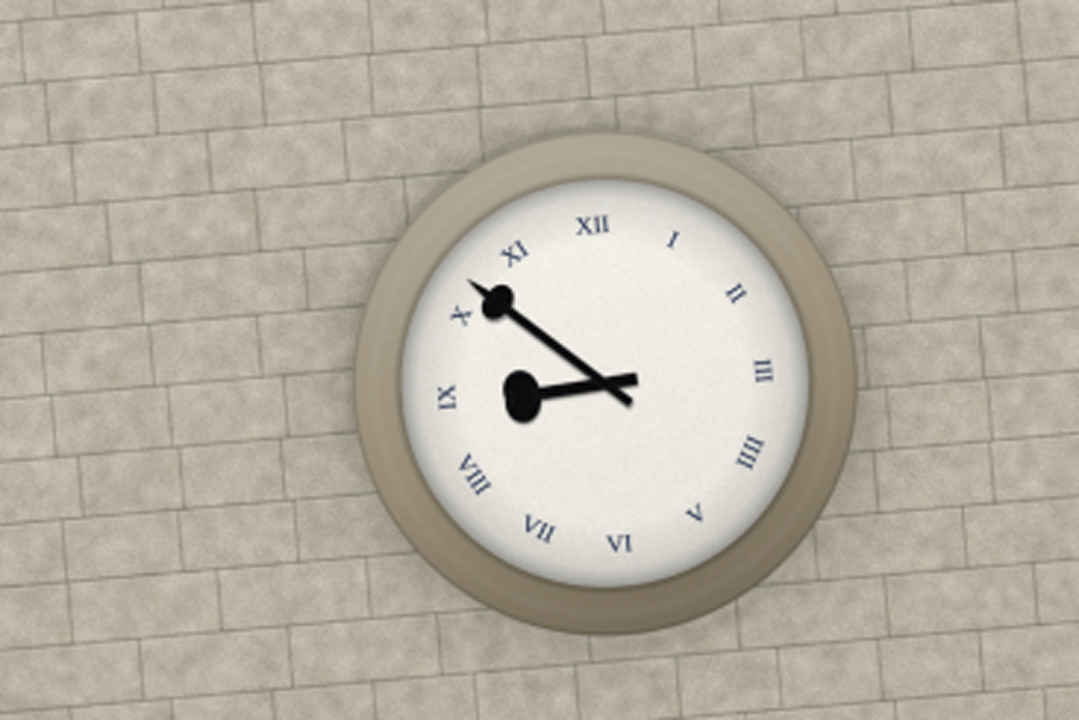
8.52
